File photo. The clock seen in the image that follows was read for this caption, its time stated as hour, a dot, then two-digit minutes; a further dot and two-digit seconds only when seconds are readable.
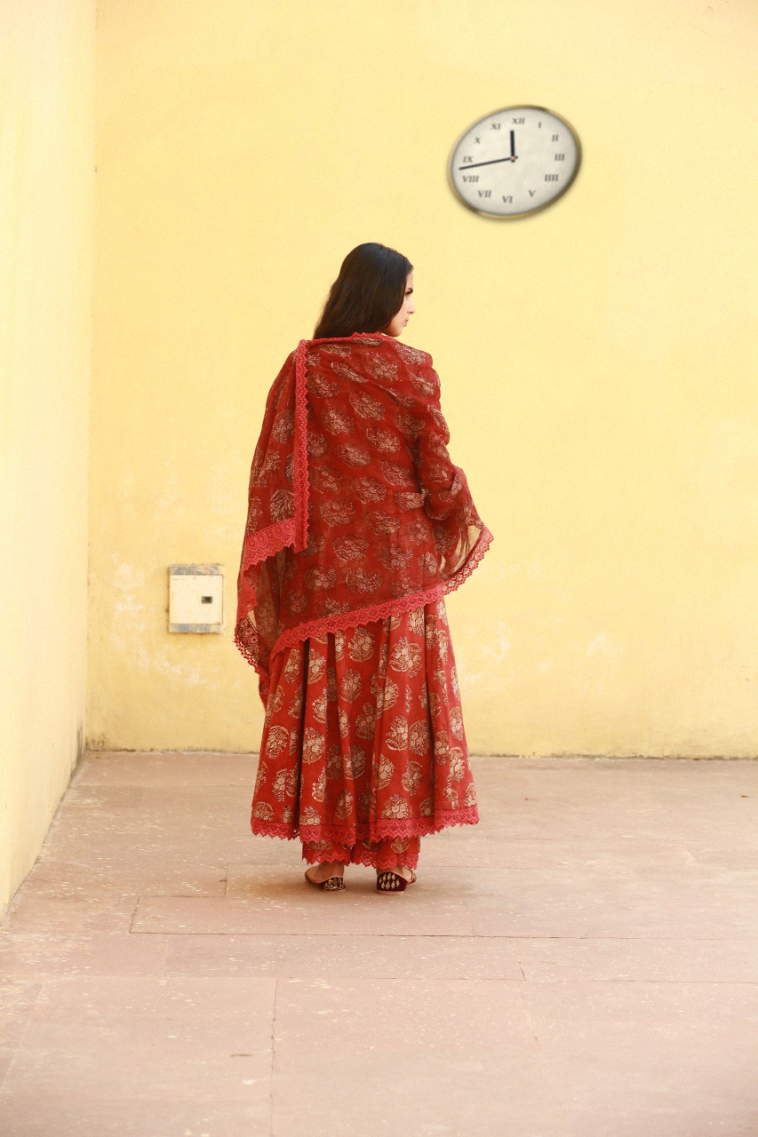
11.43
